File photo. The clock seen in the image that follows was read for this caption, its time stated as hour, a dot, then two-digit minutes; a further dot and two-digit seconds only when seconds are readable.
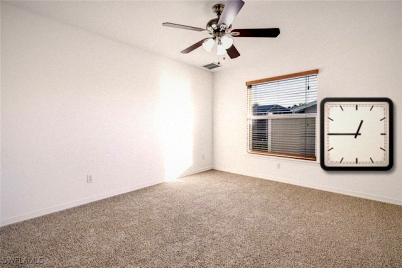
12.45
